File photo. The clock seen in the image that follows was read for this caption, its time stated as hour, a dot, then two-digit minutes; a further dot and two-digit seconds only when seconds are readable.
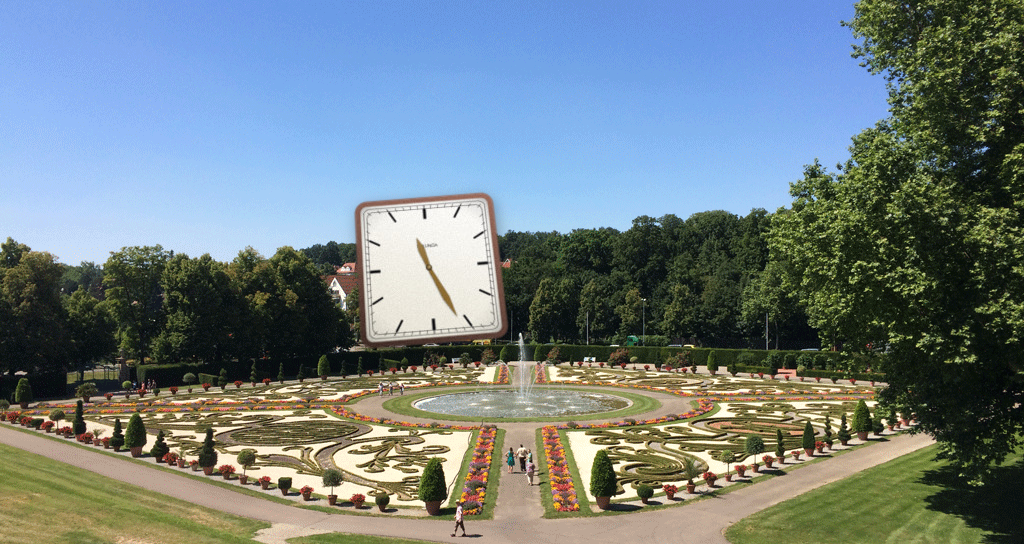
11.26
